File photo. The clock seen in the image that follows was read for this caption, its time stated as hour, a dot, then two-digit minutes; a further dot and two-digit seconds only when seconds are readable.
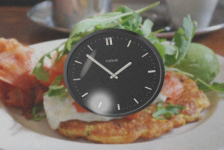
1.53
